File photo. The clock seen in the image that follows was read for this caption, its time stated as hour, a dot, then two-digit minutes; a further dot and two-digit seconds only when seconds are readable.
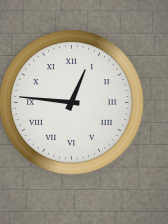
12.46
